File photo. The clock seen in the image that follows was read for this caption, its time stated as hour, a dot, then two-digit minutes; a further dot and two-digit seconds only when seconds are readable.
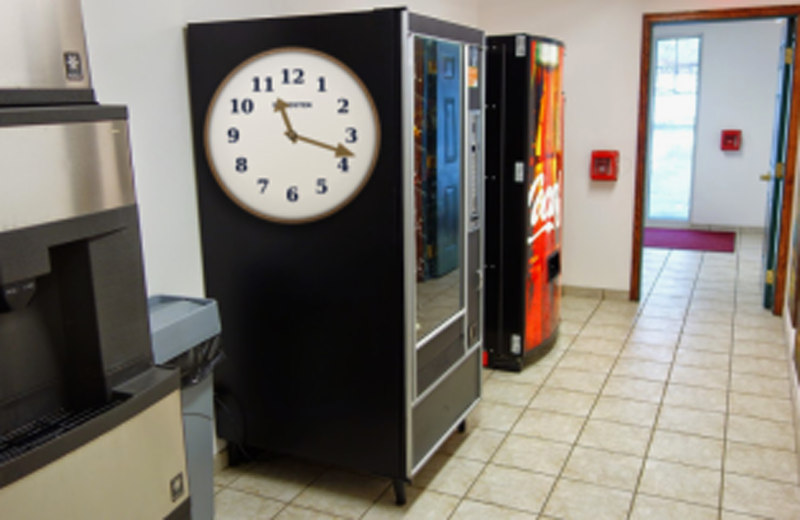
11.18
